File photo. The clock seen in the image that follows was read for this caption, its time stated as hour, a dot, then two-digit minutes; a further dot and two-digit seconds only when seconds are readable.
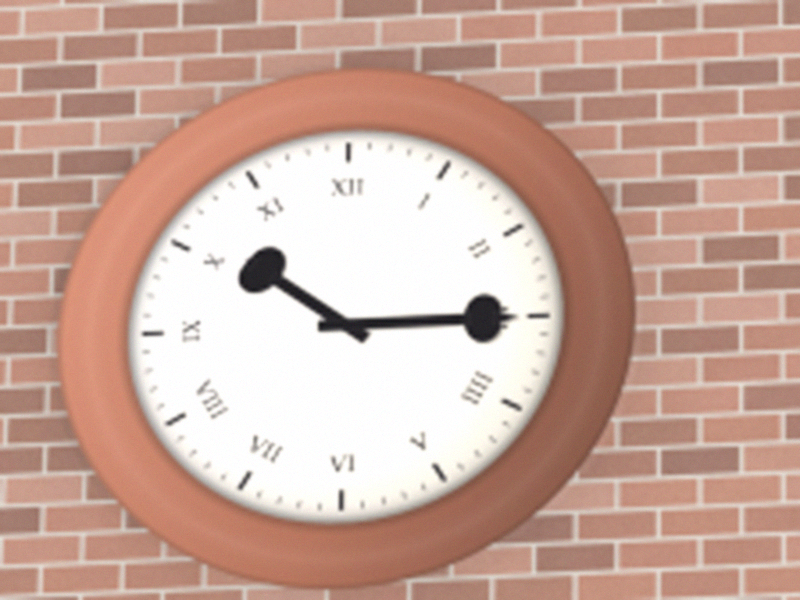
10.15
